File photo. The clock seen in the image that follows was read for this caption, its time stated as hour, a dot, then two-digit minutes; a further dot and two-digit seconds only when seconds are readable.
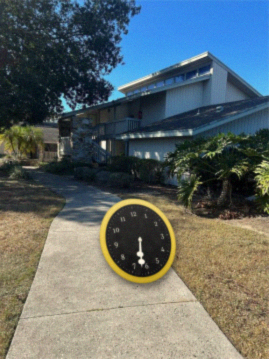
6.32
